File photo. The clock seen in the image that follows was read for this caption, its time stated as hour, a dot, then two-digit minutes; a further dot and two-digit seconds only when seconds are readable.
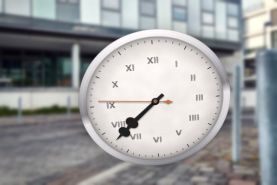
7.37.46
